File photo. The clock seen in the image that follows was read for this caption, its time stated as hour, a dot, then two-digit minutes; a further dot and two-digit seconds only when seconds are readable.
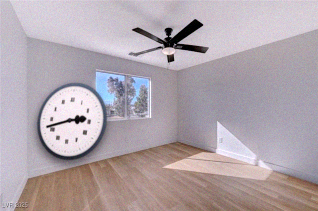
2.42
